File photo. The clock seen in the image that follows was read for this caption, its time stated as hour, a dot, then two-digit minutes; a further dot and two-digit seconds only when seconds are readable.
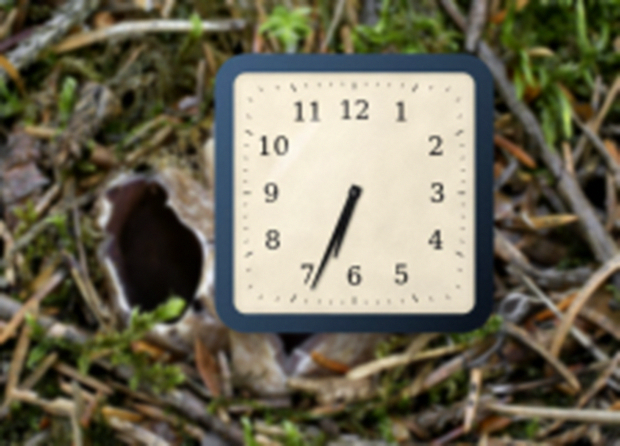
6.34
